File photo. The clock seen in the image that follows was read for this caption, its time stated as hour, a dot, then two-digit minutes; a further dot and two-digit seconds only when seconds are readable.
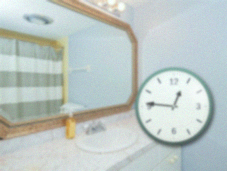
12.46
